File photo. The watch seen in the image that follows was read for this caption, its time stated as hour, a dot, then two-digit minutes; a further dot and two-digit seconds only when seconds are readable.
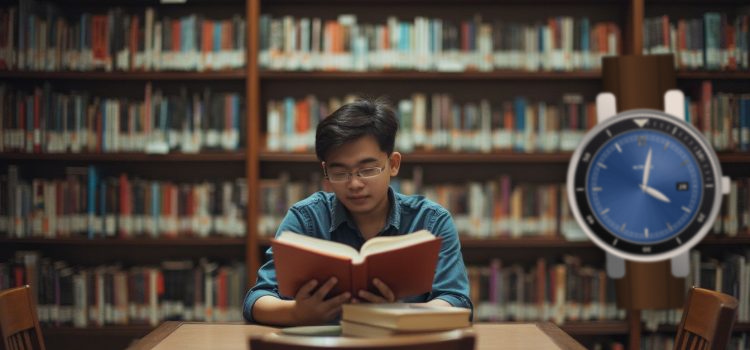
4.02
